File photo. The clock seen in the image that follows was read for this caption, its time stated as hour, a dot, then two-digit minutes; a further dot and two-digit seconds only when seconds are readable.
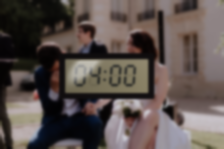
4.00
